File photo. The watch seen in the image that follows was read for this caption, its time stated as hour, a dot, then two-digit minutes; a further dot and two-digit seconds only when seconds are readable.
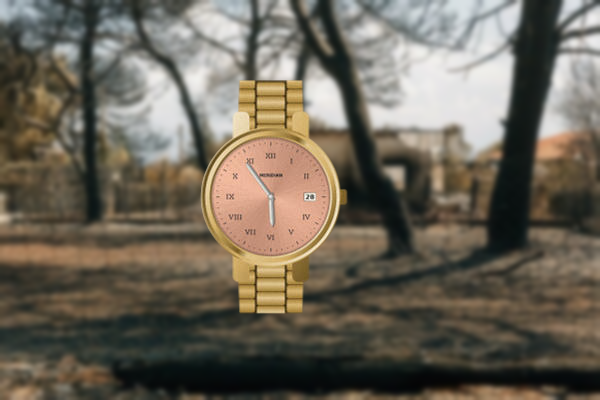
5.54
